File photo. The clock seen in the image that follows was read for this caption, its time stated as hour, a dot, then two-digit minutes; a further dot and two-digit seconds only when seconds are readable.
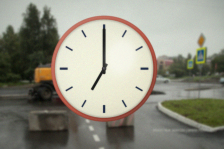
7.00
